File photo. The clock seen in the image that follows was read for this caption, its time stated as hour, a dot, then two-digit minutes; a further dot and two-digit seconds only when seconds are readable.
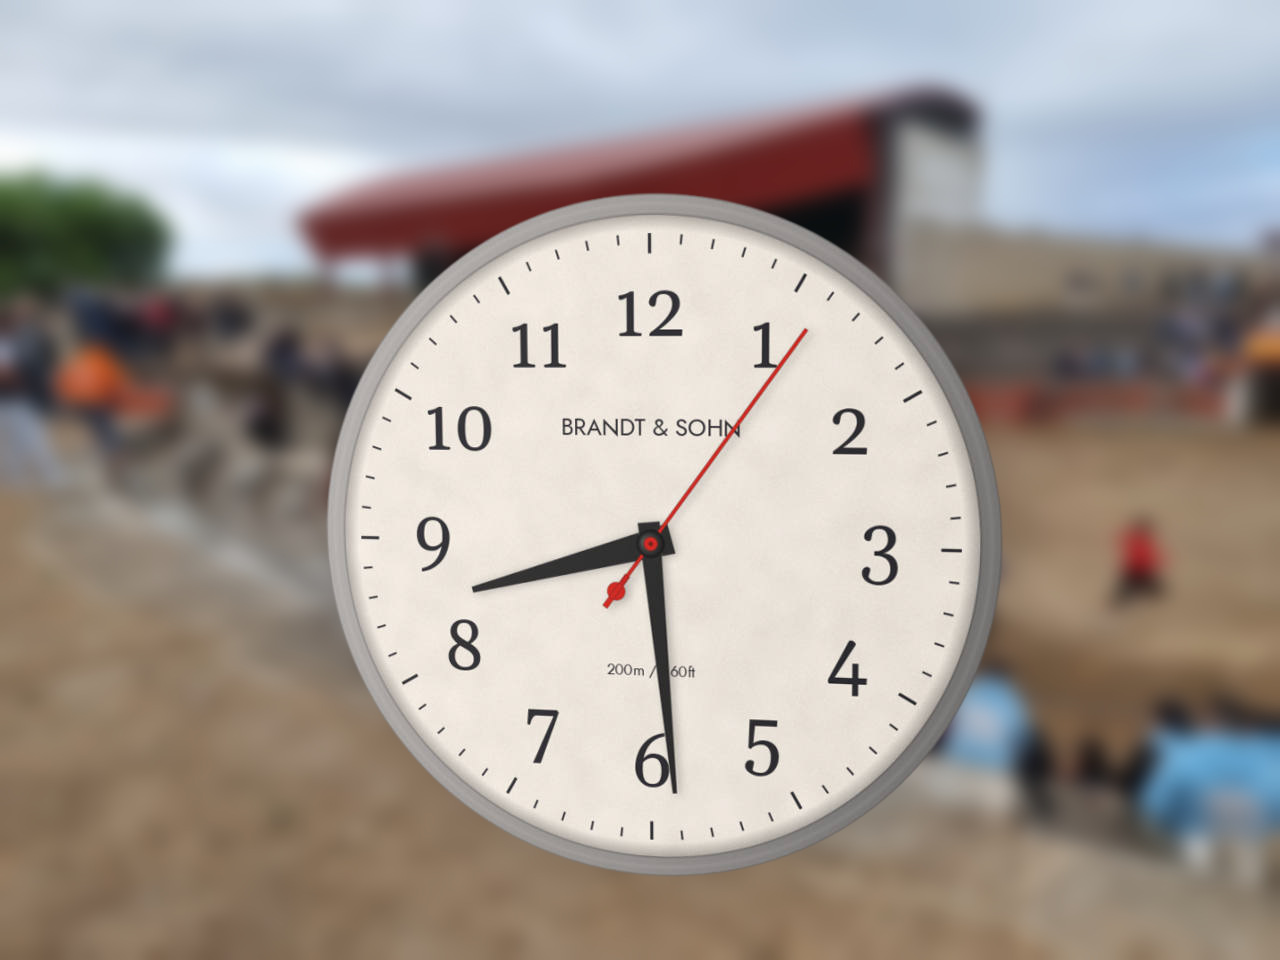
8.29.06
